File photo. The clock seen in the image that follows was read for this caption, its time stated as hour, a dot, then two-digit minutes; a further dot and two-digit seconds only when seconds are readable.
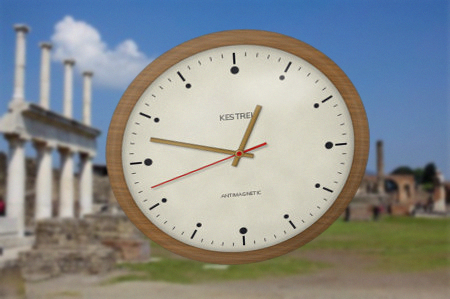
12.47.42
